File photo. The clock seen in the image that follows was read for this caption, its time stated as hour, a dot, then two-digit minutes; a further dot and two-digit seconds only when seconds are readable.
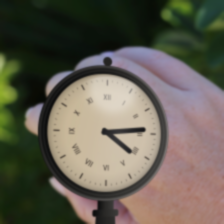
4.14
